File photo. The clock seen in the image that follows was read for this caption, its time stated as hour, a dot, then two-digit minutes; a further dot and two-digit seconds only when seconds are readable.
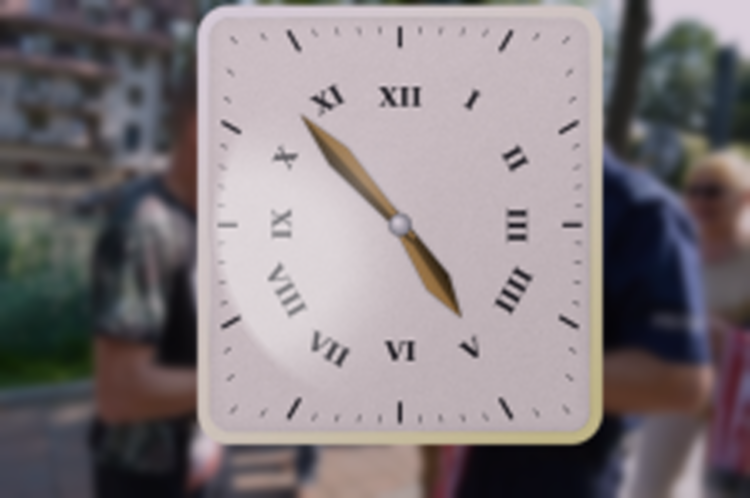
4.53
